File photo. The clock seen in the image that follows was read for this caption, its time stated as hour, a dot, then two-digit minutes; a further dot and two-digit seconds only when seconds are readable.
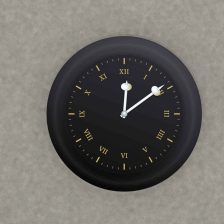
12.09
